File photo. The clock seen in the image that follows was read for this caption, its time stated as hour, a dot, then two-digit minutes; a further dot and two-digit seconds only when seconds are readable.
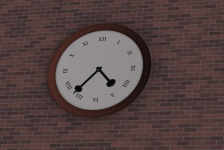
4.37
